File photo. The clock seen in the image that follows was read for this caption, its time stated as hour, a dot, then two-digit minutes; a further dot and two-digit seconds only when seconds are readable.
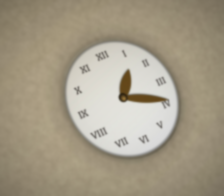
1.19
